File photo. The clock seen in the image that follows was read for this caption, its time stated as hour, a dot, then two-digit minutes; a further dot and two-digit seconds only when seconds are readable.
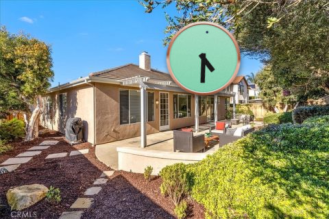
4.29
